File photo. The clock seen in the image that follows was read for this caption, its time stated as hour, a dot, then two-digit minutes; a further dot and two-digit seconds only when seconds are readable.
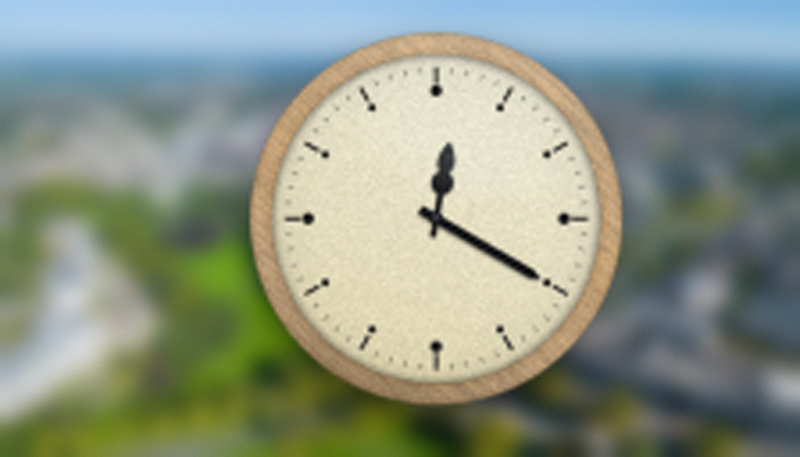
12.20
